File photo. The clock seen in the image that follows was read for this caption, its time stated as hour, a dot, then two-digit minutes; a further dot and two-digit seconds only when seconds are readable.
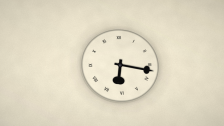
6.17
